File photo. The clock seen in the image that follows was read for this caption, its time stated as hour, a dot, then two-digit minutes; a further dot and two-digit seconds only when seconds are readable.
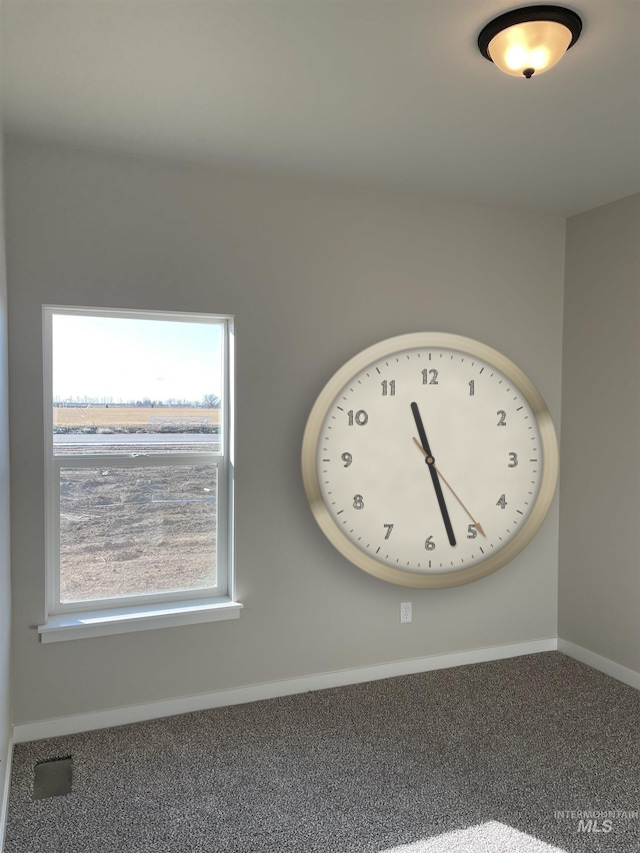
11.27.24
